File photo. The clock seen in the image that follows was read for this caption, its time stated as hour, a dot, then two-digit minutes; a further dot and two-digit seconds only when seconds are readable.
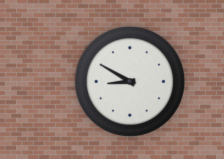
8.50
